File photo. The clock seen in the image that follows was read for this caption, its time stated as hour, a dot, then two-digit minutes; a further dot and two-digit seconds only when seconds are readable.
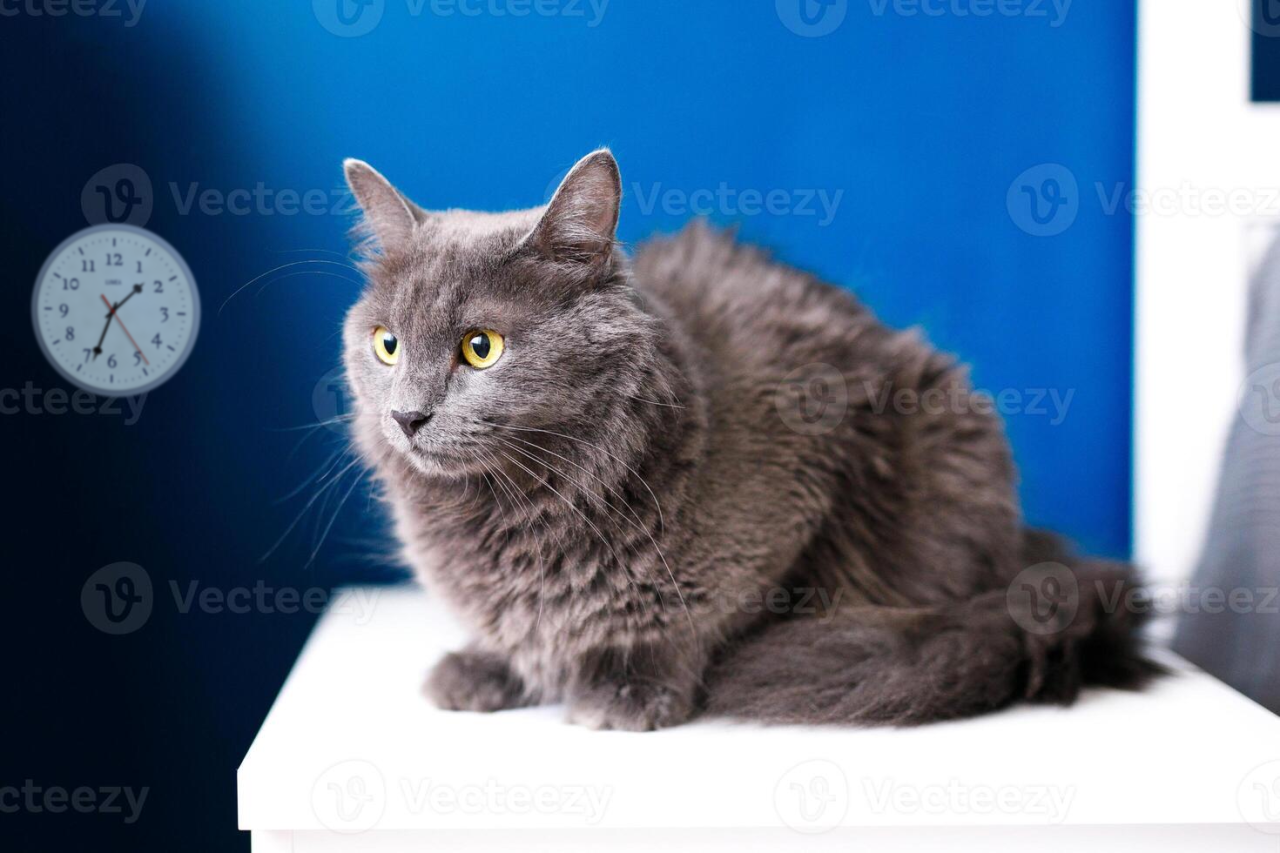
1.33.24
